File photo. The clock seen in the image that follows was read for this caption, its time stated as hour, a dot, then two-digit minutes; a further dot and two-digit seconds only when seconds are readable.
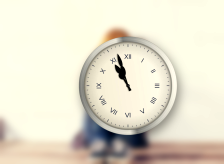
10.57
